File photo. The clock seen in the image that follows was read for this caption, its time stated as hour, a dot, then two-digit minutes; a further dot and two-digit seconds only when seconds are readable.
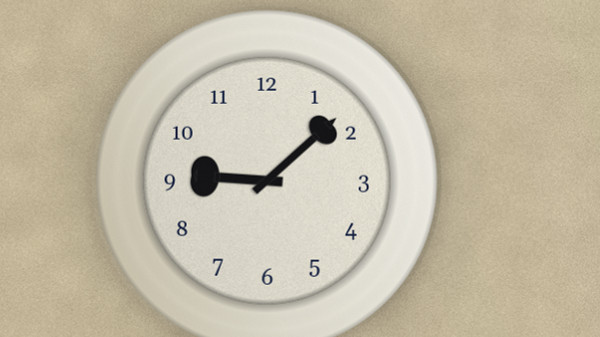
9.08
